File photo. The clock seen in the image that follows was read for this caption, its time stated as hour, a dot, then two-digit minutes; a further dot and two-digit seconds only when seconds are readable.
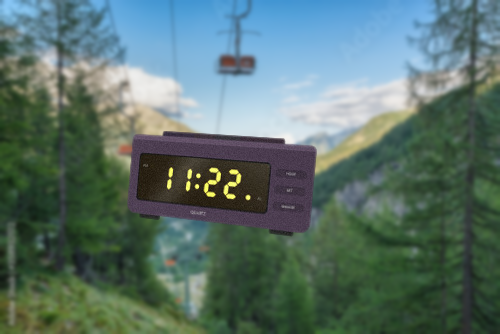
11.22
